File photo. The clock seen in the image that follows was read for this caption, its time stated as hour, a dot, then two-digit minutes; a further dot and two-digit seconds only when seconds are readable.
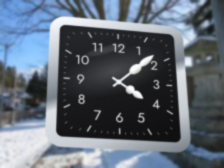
4.08
